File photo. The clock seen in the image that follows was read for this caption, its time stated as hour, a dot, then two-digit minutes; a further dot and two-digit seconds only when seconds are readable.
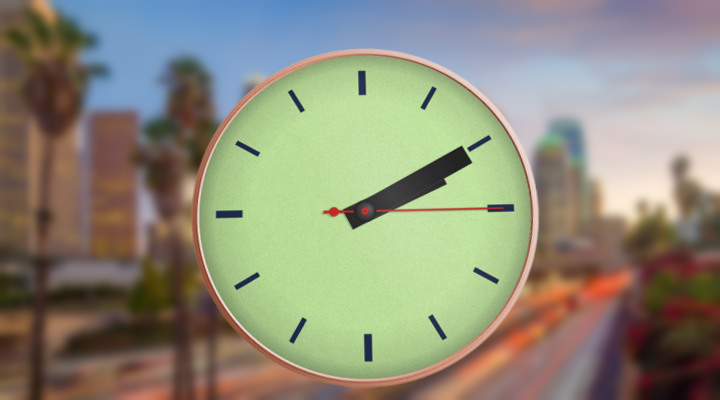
2.10.15
